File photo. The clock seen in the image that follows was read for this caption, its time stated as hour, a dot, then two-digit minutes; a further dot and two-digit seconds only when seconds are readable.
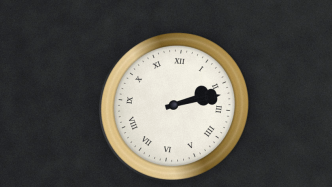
2.12
